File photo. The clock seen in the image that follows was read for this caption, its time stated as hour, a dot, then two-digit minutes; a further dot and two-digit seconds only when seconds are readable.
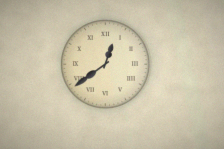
12.39
